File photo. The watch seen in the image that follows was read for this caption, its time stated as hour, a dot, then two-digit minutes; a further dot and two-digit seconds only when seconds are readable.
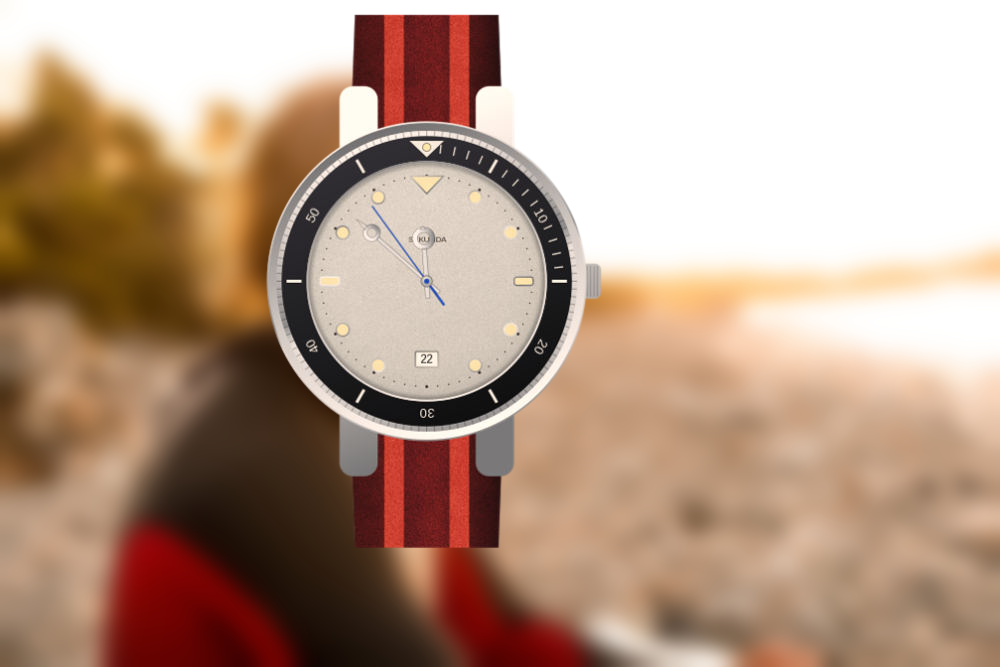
11.51.54
